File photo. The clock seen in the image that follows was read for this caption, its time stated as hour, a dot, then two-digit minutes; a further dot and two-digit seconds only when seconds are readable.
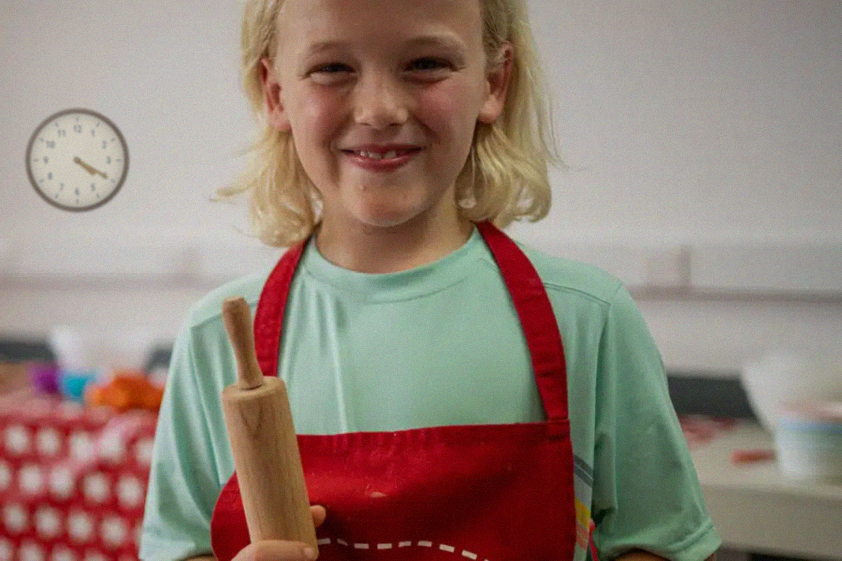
4.20
